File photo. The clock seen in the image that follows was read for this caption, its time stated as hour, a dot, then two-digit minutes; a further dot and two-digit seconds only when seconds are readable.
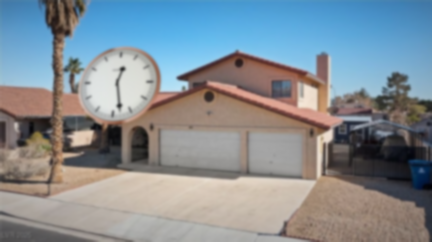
12.28
